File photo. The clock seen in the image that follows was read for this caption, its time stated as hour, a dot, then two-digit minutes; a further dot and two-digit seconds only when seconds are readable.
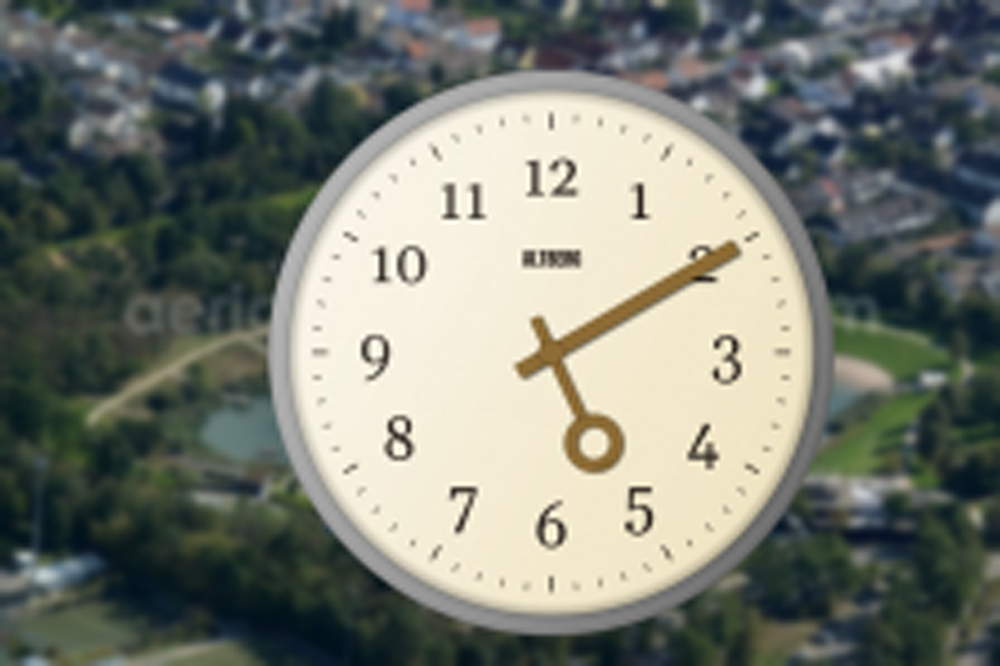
5.10
